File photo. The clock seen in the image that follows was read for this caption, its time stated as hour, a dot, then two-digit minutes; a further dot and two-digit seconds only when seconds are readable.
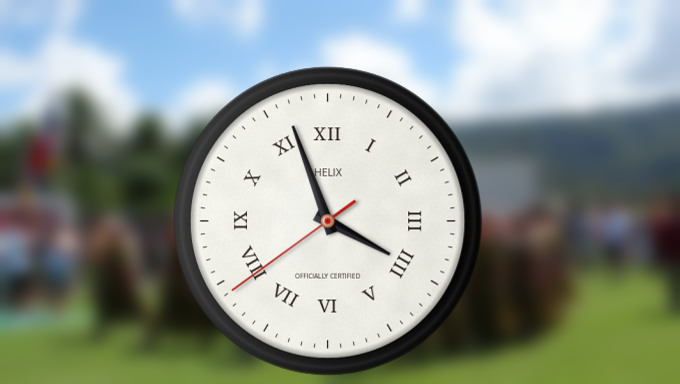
3.56.39
